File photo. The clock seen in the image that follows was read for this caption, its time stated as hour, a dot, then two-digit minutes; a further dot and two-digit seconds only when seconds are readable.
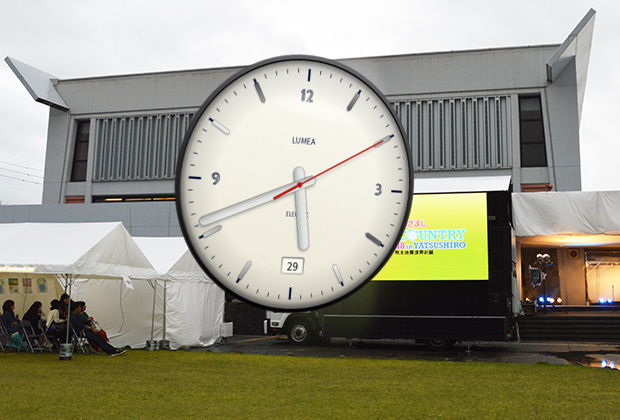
5.41.10
